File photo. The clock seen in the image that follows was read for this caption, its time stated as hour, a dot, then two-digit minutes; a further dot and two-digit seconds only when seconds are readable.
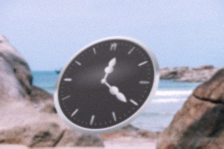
12.21
